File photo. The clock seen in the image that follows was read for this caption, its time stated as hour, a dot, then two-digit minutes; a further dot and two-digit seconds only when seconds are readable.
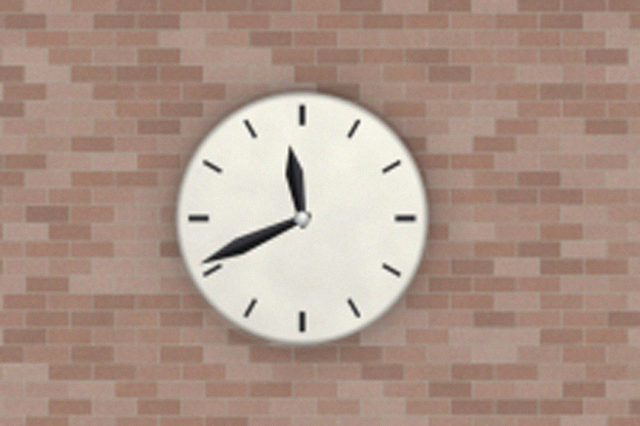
11.41
